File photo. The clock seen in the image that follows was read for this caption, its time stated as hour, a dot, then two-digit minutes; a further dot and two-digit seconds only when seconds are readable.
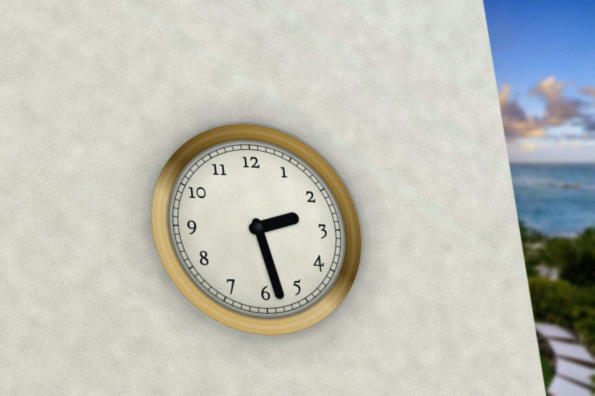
2.28
